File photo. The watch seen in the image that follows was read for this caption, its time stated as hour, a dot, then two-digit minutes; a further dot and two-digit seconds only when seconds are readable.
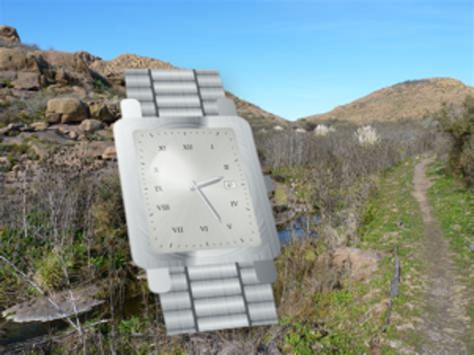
2.26
